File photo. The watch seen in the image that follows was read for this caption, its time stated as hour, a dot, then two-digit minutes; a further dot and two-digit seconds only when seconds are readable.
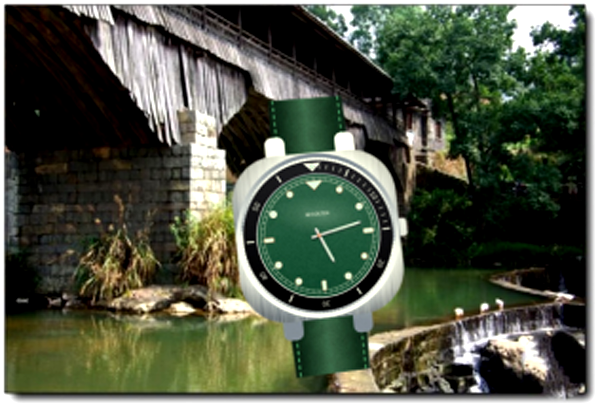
5.13
